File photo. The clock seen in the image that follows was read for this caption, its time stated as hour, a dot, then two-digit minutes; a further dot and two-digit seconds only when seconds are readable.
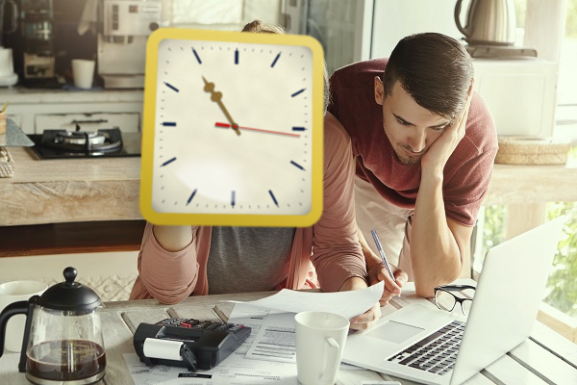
10.54.16
